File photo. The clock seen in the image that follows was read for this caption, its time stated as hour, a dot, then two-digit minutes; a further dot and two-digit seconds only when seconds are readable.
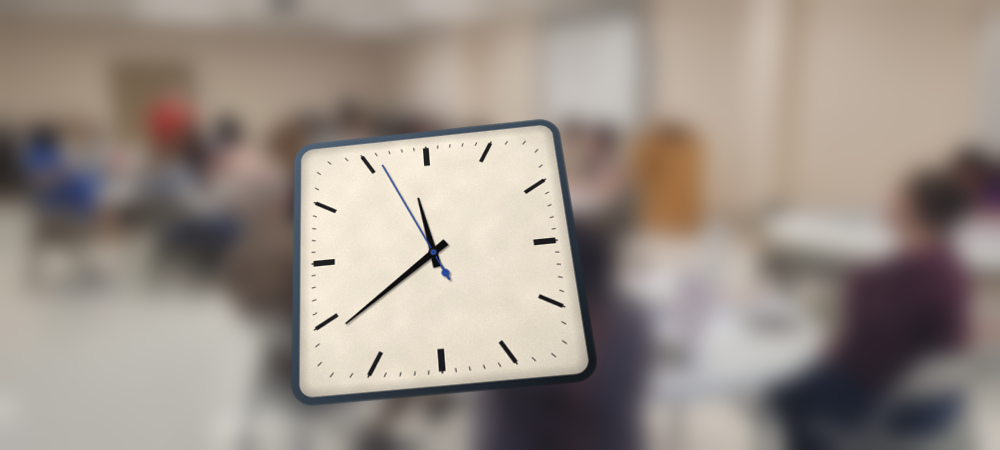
11.38.56
